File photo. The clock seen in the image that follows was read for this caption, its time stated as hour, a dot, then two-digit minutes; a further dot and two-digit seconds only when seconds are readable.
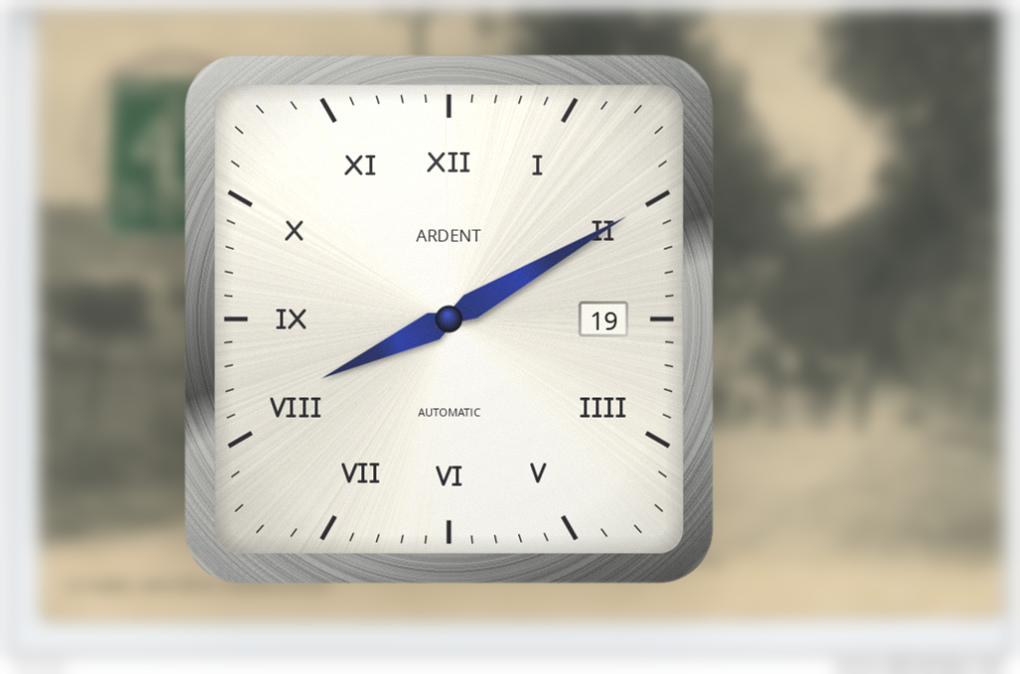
8.10
